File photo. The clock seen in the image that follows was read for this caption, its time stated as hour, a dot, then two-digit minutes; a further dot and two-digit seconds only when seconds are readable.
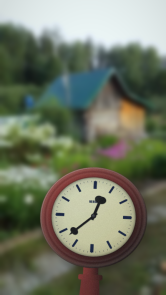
12.38
